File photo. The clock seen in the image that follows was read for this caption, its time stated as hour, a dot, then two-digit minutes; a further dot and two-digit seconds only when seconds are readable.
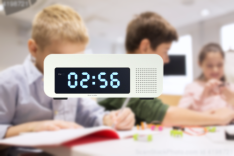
2.56
